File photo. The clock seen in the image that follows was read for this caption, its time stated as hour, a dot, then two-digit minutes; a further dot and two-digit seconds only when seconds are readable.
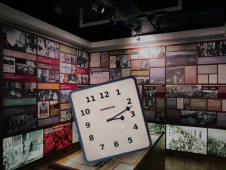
3.12
